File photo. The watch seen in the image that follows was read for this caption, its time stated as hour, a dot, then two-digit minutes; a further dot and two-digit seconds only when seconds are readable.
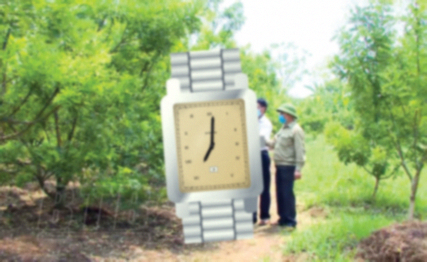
7.01
